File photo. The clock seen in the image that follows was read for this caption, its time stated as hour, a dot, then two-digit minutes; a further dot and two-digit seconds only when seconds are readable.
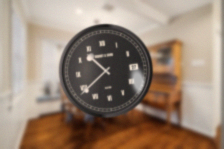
10.39
